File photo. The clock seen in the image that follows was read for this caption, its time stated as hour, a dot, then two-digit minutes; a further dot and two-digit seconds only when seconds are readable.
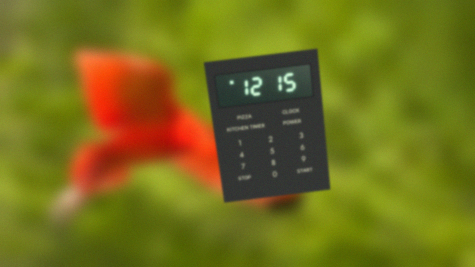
12.15
